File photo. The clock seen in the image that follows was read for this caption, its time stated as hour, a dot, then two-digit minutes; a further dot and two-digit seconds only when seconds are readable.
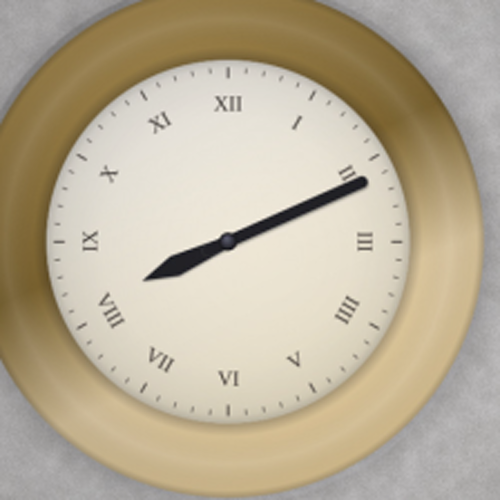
8.11
